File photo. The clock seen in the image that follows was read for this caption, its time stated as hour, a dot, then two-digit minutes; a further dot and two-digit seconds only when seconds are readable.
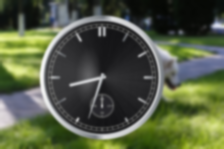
8.33
